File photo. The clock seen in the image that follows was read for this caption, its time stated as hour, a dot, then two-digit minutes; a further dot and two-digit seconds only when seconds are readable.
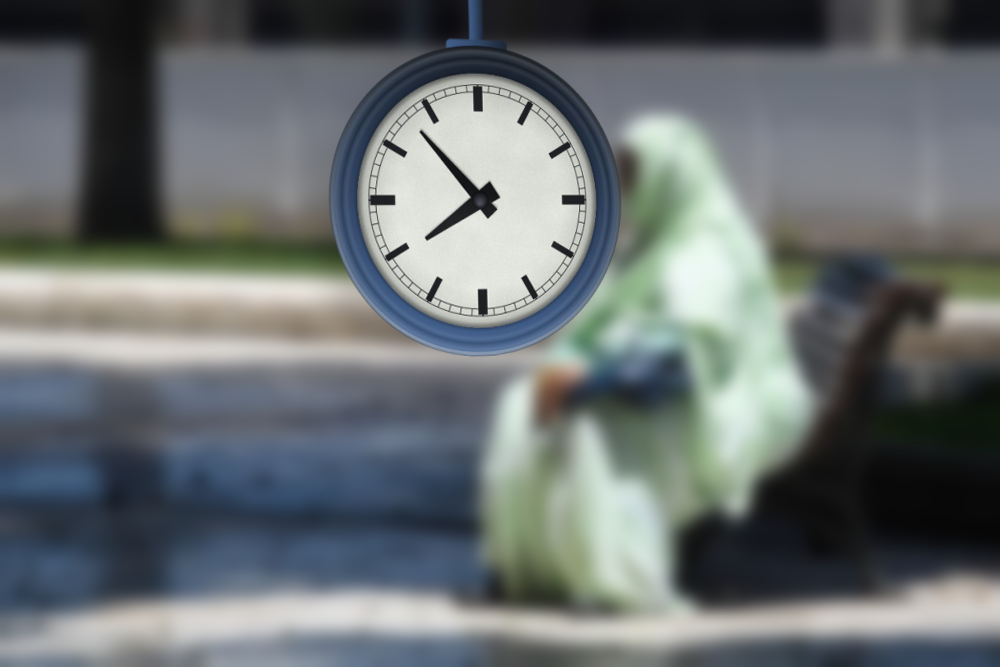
7.53
